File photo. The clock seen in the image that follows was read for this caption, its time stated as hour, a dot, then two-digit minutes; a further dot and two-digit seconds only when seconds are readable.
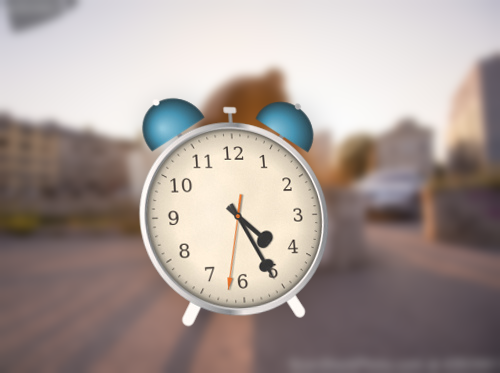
4.25.32
